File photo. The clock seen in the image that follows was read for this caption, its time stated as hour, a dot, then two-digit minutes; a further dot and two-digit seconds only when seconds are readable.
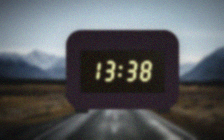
13.38
